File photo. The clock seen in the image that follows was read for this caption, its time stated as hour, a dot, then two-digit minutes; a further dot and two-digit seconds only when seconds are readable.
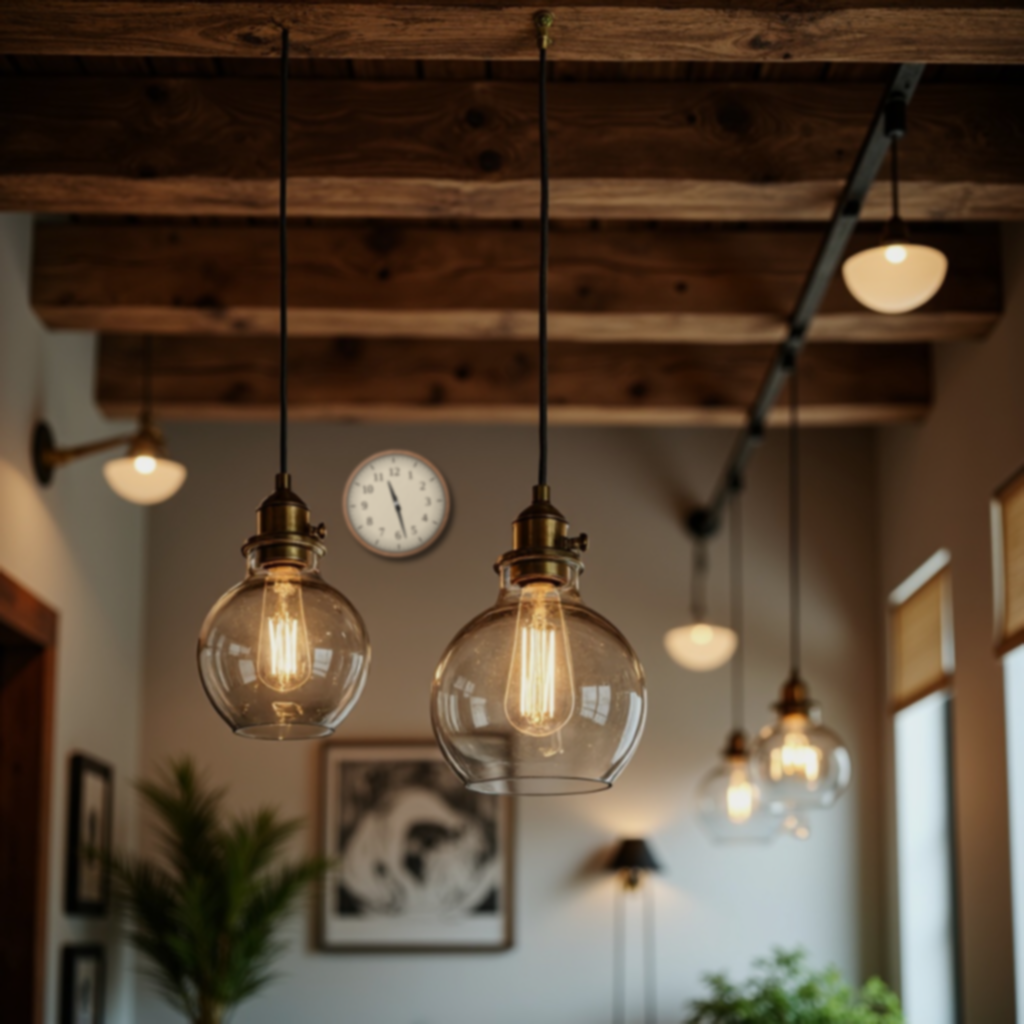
11.28
